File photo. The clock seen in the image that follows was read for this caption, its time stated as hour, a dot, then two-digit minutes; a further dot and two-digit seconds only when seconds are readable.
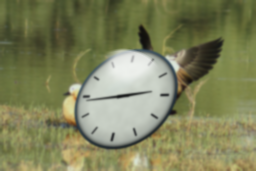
2.44
